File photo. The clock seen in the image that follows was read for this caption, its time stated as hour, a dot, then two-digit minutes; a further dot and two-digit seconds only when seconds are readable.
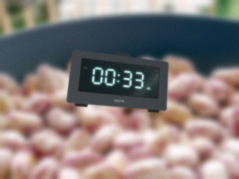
0.33
